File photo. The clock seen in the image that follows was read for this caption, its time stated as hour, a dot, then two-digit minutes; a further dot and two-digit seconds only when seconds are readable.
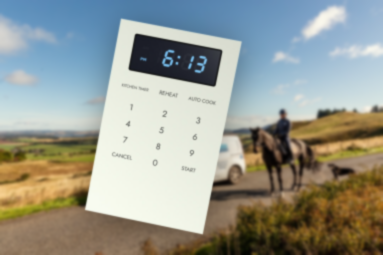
6.13
